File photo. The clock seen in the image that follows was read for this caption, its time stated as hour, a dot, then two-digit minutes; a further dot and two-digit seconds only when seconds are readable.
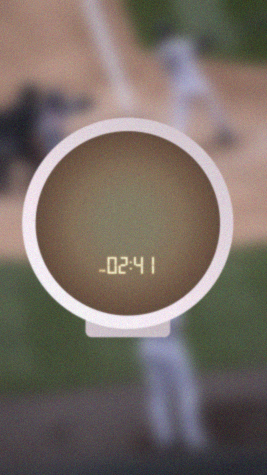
2.41
